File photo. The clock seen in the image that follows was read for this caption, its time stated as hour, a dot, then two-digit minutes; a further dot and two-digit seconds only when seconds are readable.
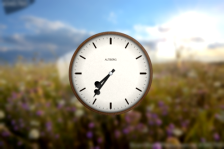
7.36
